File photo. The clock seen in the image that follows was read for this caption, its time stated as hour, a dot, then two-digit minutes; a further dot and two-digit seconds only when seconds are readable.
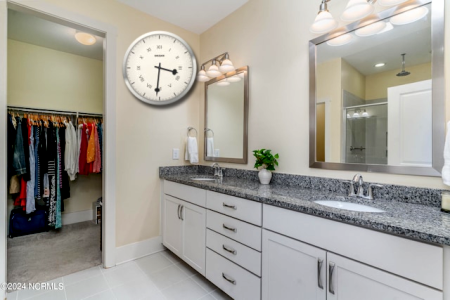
3.31
